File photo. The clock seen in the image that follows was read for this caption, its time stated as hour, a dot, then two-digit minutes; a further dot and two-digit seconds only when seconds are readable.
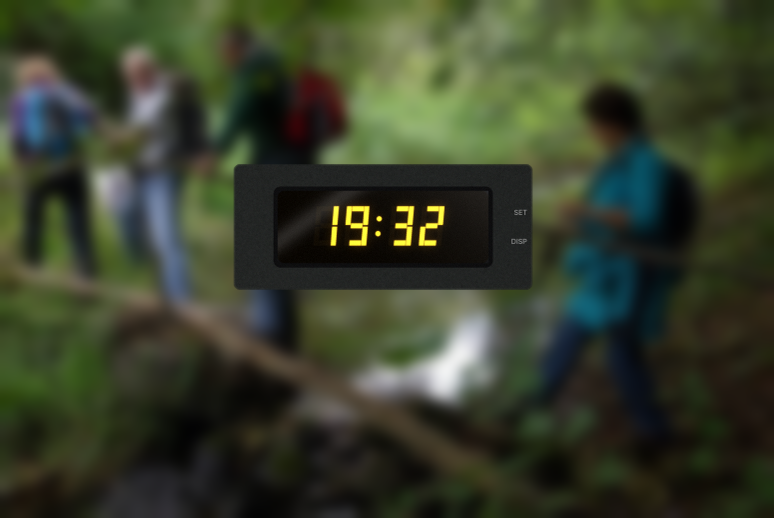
19.32
